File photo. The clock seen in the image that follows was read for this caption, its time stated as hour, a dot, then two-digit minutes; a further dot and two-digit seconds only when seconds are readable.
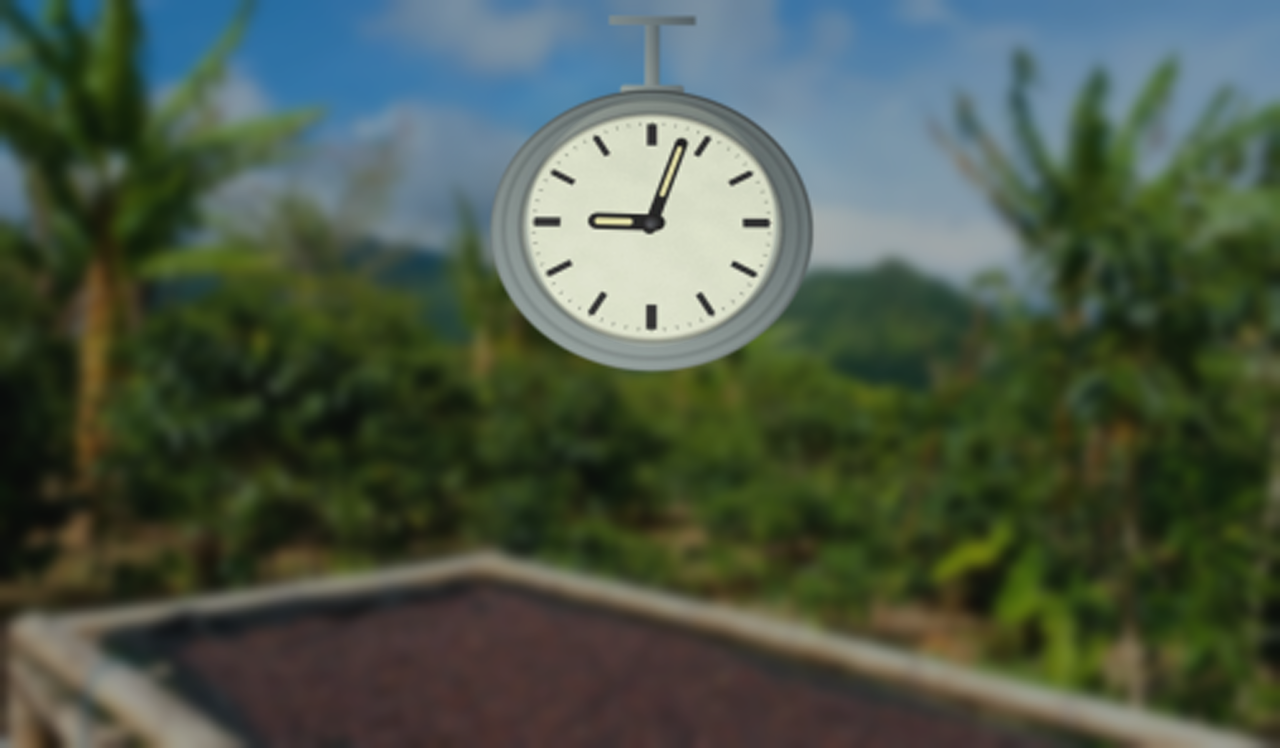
9.03
